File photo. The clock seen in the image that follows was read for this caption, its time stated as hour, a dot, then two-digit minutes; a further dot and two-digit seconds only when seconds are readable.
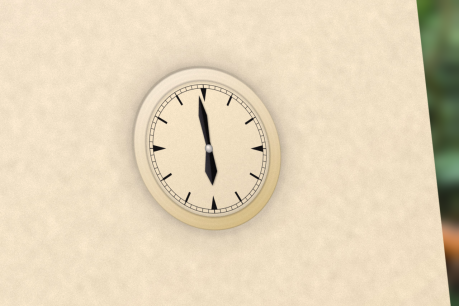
5.59
